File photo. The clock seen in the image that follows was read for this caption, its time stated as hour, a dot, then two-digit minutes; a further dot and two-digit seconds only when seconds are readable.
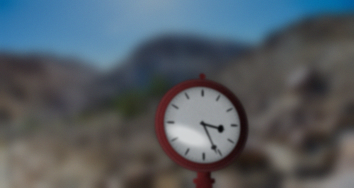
3.26
